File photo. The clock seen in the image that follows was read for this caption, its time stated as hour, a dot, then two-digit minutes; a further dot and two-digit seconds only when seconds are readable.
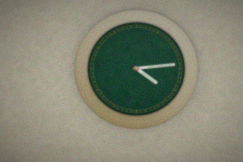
4.14
